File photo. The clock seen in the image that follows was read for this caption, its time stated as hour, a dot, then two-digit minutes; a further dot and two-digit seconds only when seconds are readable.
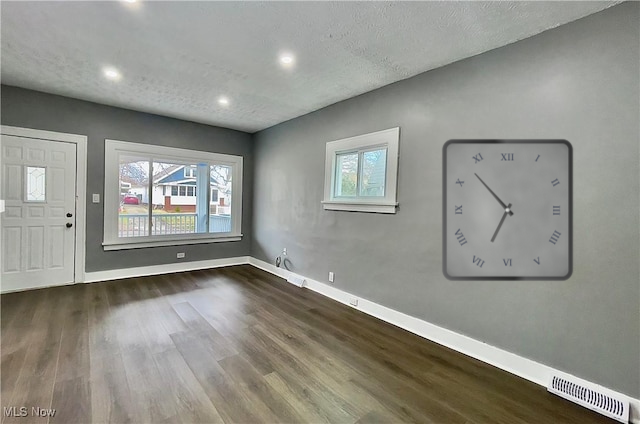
6.53
